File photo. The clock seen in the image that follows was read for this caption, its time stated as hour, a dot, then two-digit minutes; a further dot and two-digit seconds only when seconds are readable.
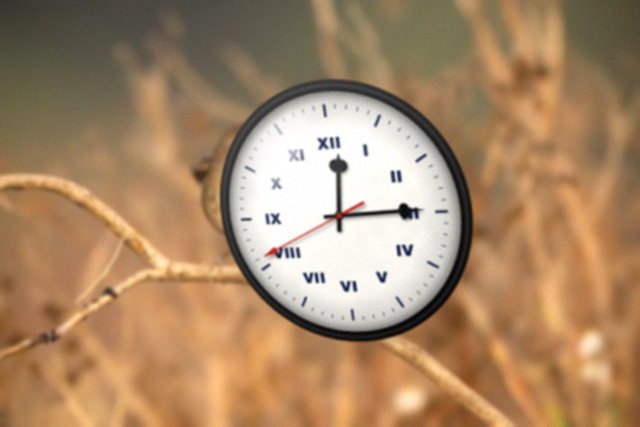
12.14.41
